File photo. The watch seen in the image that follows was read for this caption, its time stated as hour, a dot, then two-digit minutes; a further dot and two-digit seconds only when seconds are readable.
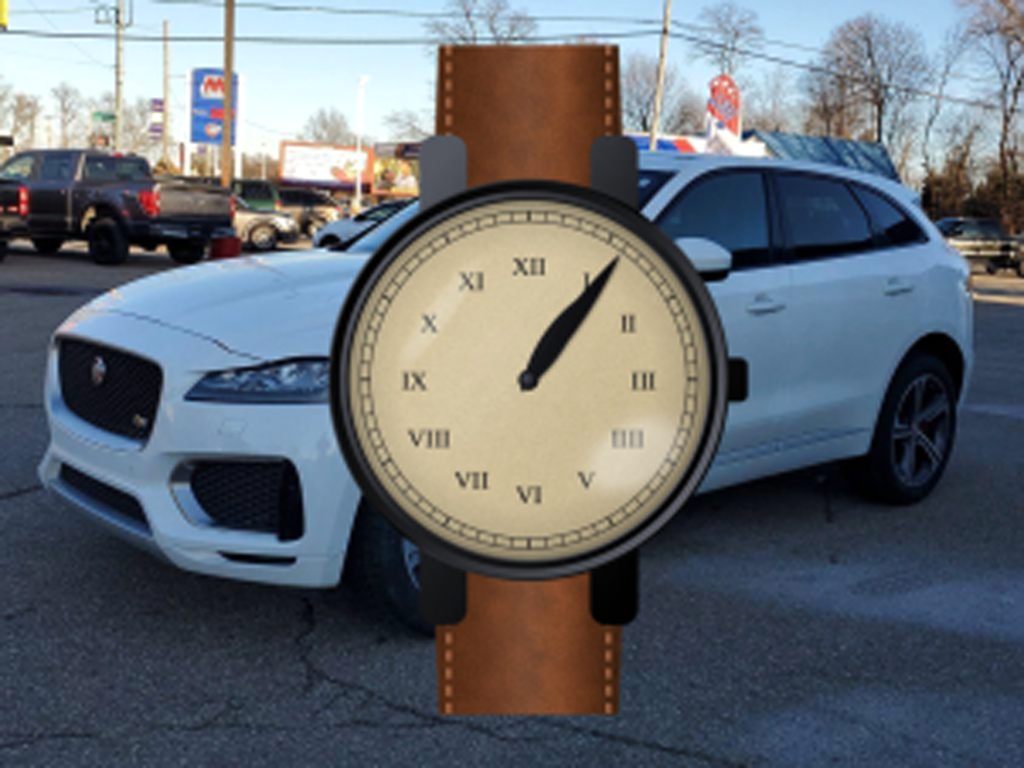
1.06
